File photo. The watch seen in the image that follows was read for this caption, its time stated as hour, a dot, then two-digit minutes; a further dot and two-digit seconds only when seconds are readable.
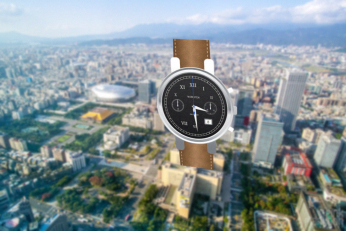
3.29
